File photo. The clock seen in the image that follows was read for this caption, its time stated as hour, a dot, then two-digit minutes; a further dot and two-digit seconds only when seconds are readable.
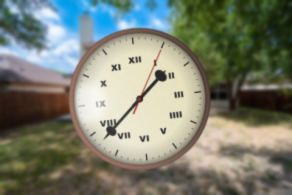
1.38.05
